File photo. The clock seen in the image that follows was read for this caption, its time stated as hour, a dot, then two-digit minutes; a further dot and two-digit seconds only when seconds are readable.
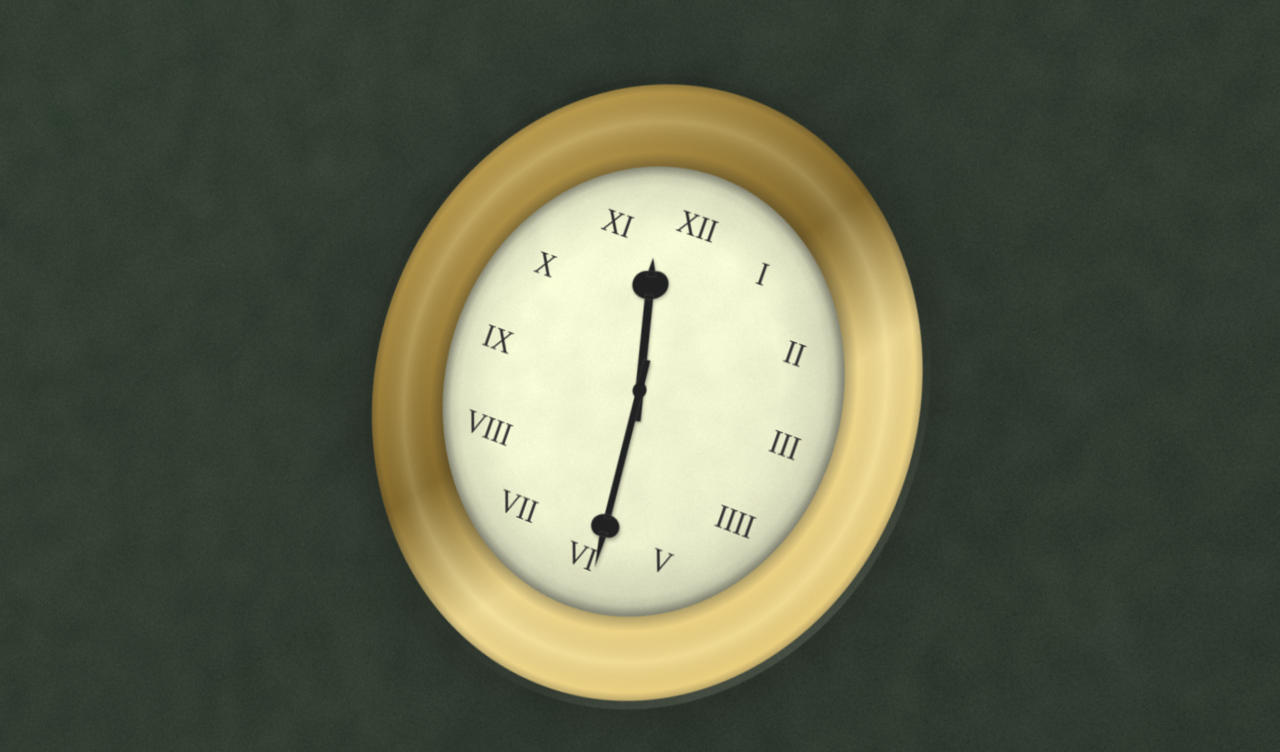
11.29
